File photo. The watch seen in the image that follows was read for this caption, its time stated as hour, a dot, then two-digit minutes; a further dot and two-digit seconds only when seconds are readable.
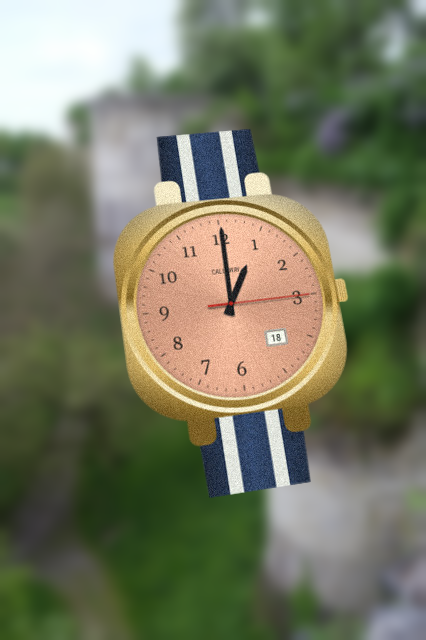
1.00.15
